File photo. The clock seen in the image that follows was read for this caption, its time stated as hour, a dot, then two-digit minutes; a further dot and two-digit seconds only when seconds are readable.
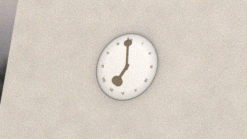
6.59
